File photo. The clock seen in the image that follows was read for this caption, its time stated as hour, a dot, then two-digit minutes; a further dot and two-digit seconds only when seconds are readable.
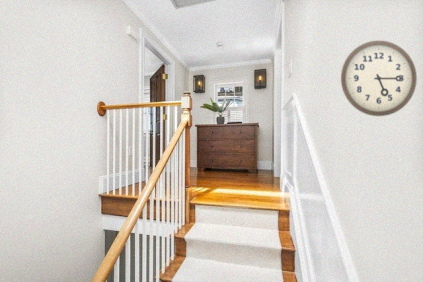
5.15
